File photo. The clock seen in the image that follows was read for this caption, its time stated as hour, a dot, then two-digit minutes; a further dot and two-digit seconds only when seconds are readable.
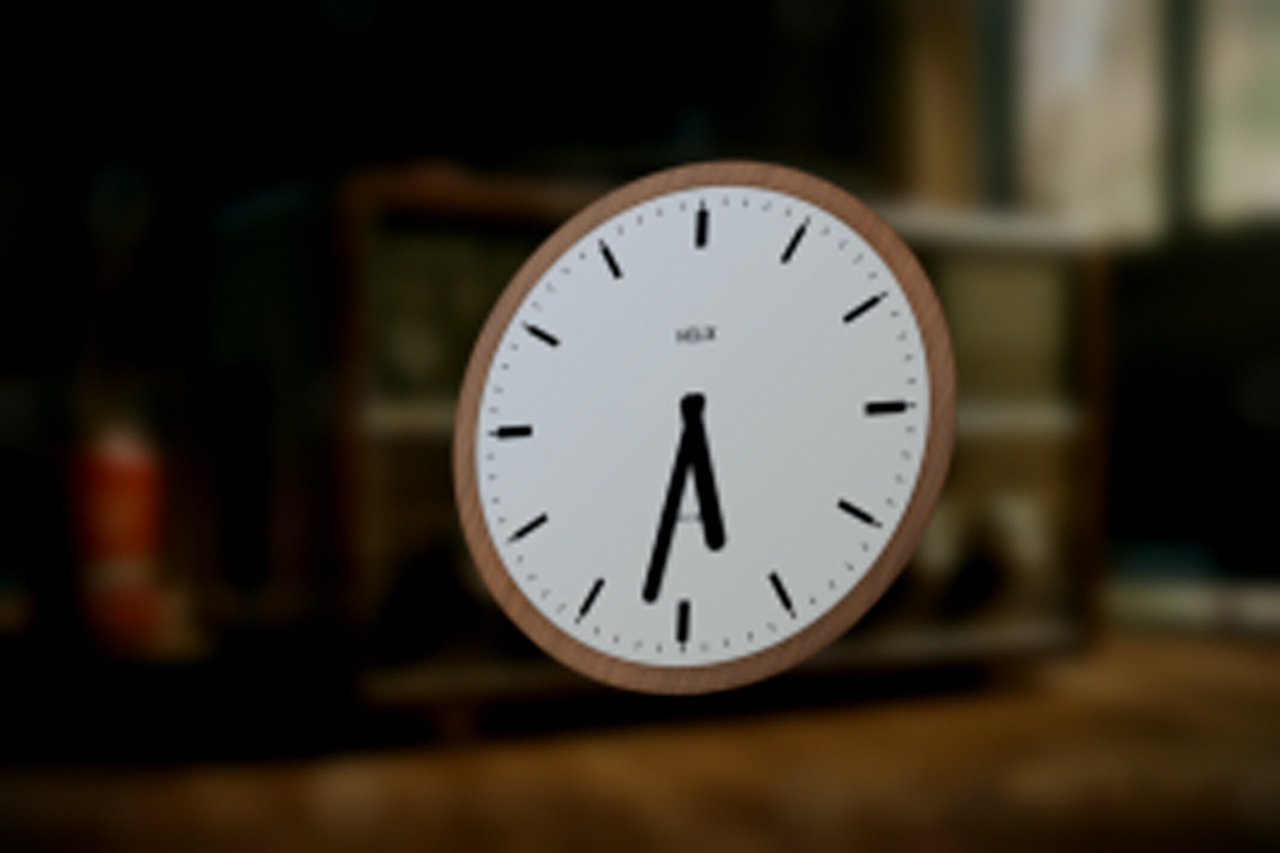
5.32
